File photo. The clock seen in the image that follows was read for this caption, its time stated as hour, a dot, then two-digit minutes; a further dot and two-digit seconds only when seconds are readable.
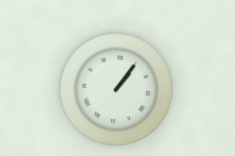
1.05
